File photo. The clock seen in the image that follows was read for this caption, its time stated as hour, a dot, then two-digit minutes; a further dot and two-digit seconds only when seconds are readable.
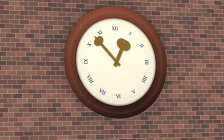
12.53
